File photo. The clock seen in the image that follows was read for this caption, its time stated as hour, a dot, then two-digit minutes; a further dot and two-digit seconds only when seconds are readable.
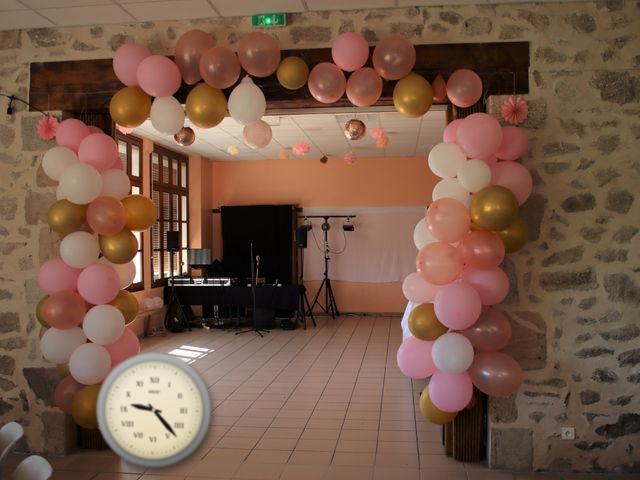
9.23
